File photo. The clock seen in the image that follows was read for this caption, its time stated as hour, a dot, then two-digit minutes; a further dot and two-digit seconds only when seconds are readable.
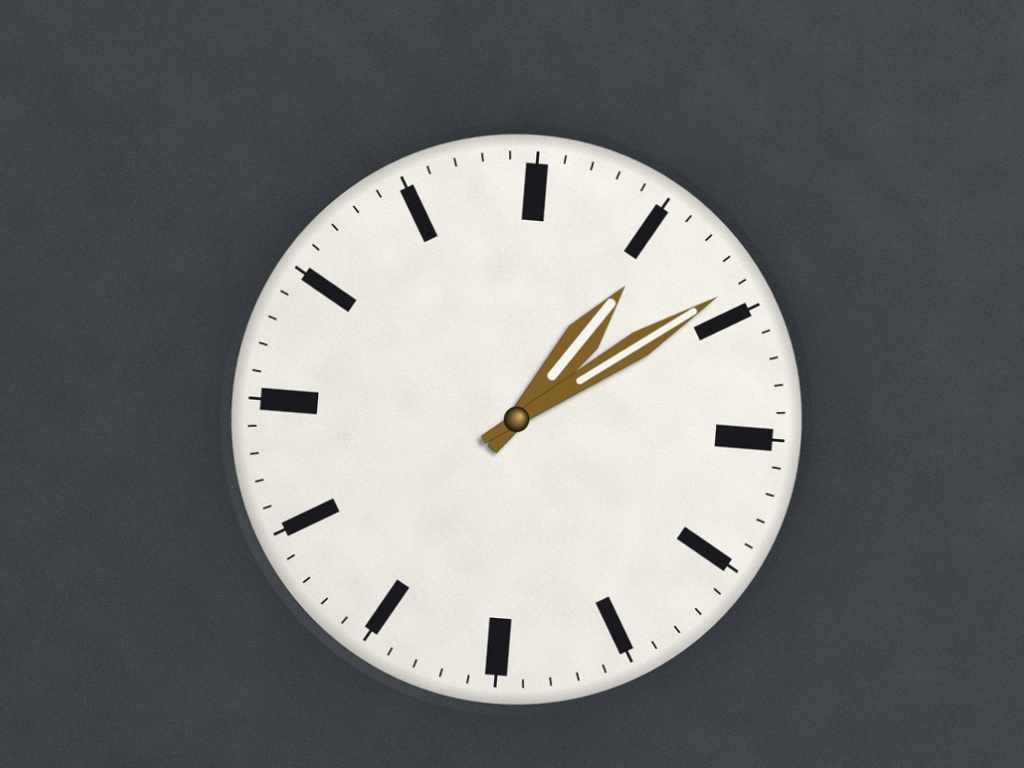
1.09
